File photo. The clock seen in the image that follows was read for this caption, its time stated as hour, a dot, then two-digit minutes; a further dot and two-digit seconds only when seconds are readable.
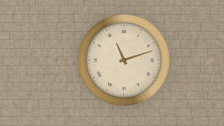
11.12
